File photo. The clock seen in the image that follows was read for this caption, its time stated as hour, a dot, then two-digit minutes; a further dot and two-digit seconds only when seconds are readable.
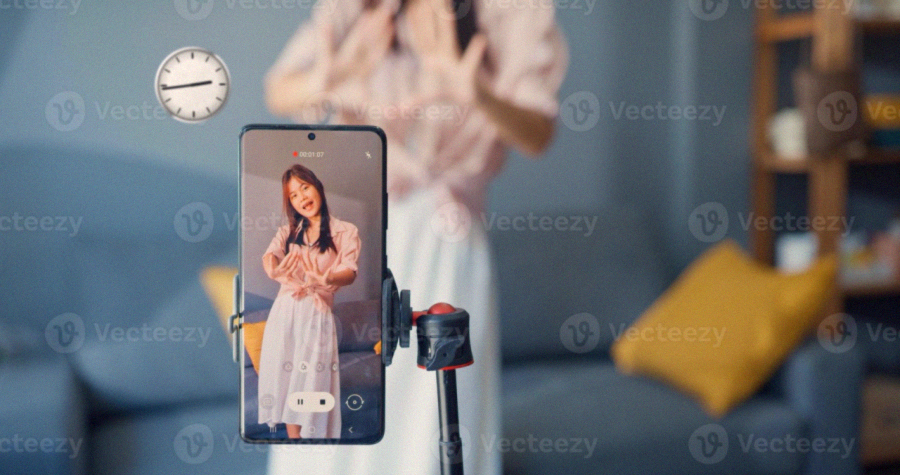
2.44
